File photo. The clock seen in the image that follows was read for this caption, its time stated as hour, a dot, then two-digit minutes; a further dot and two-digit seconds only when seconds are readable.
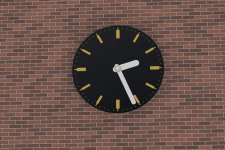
2.26
